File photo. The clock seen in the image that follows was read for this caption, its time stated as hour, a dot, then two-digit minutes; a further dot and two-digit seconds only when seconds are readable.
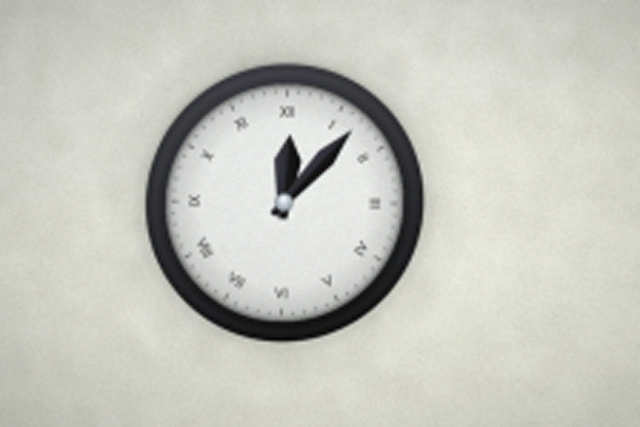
12.07
